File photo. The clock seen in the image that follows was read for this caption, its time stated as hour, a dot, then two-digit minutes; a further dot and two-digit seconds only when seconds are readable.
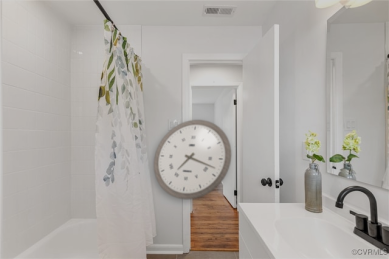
7.18
